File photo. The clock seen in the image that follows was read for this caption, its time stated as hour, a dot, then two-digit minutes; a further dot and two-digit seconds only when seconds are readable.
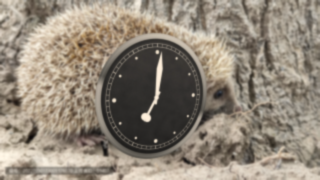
7.01
